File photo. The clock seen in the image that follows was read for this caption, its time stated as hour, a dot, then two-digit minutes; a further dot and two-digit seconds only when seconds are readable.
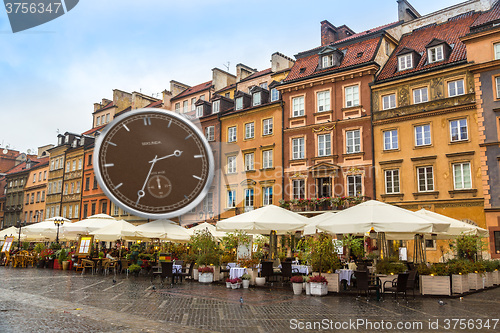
2.35
